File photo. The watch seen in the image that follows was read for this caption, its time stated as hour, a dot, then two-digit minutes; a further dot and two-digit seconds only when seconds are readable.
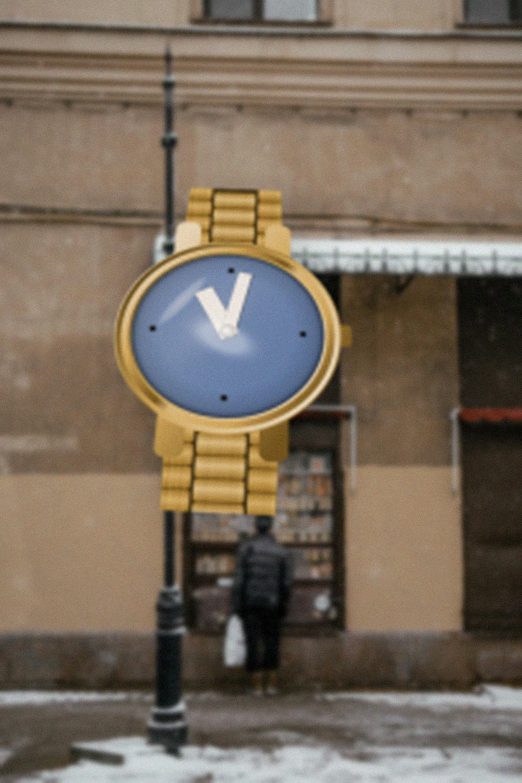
11.02
